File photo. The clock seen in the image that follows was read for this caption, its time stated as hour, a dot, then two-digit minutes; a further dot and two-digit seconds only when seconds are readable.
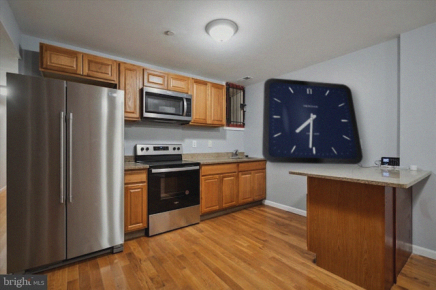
7.31
